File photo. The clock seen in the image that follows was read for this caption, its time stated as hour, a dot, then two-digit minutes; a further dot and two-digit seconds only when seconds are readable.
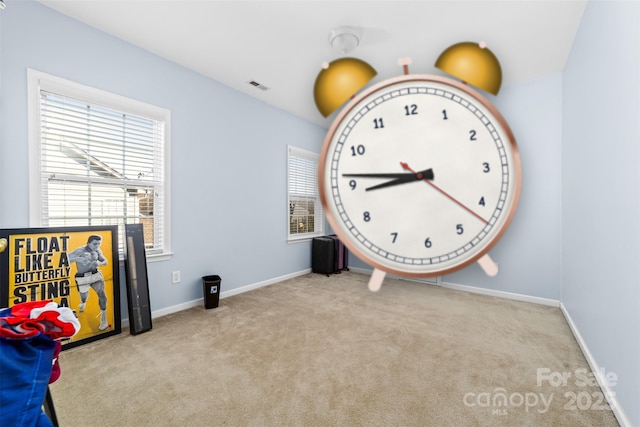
8.46.22
